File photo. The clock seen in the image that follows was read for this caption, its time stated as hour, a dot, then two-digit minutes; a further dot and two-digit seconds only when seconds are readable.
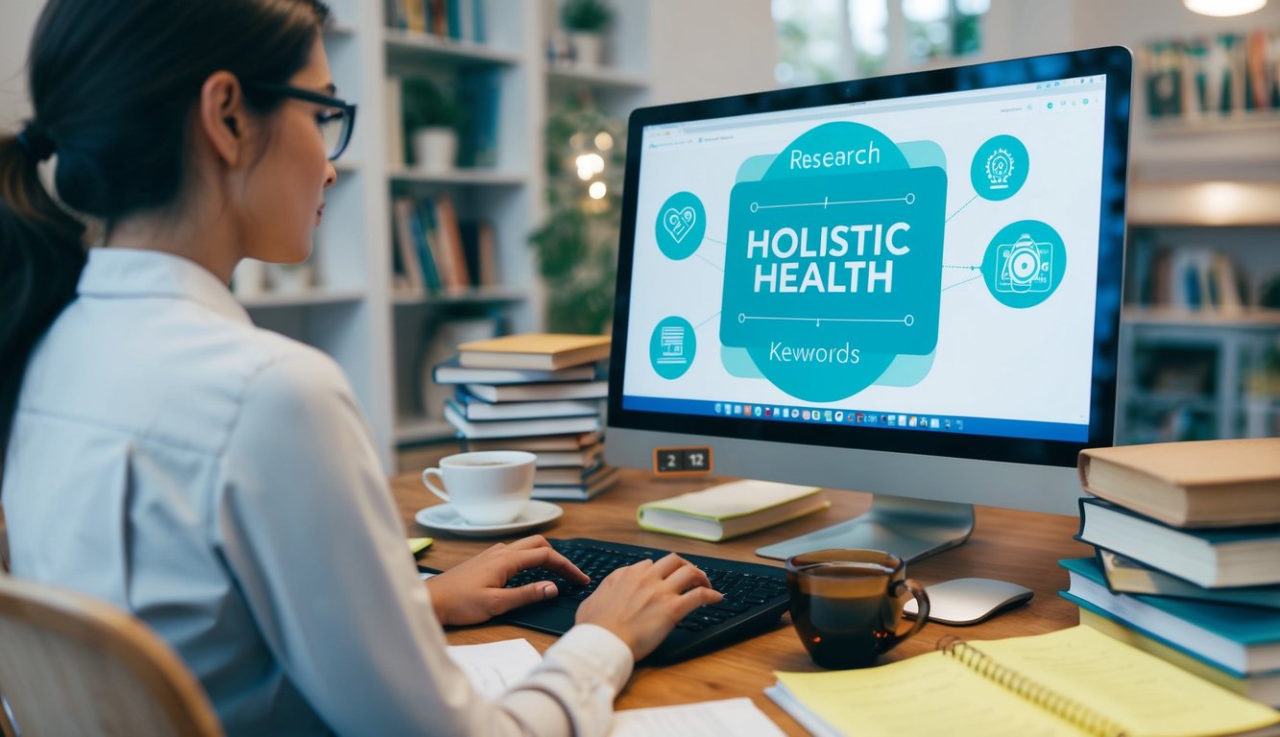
2.12
